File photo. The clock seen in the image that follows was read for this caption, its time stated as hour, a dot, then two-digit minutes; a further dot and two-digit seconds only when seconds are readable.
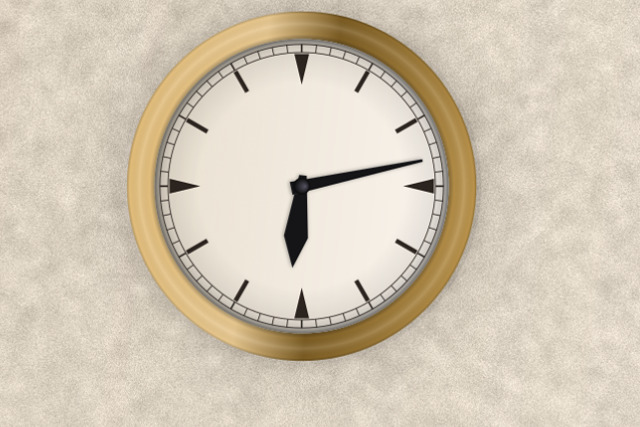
6.13
